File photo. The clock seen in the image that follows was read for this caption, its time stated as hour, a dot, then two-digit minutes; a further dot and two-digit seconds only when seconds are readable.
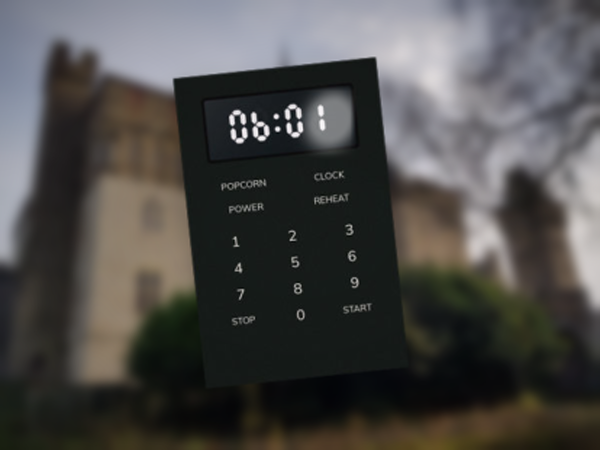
6.01
